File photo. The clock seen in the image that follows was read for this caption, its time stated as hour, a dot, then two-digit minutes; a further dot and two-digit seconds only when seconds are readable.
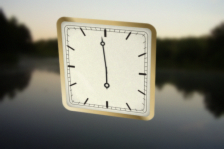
5.59
